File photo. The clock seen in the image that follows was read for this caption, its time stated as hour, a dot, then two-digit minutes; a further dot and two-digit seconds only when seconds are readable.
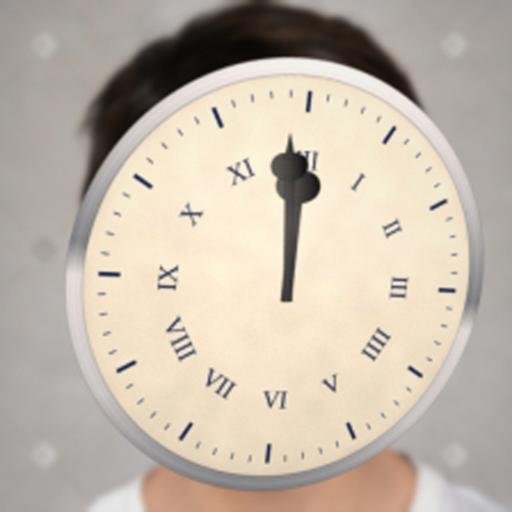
11.59
